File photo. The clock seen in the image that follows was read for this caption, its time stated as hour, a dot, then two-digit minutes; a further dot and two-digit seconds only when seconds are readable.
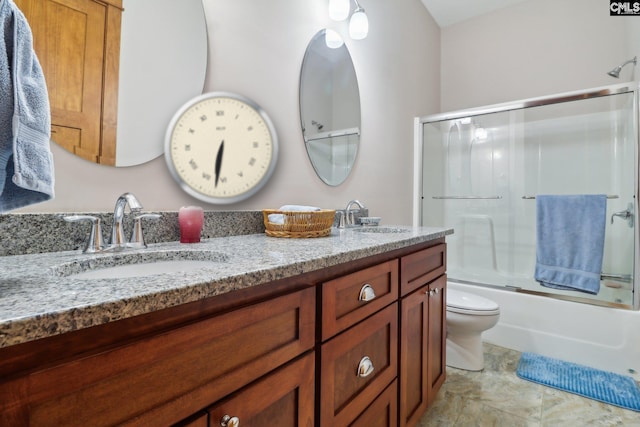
6.32
